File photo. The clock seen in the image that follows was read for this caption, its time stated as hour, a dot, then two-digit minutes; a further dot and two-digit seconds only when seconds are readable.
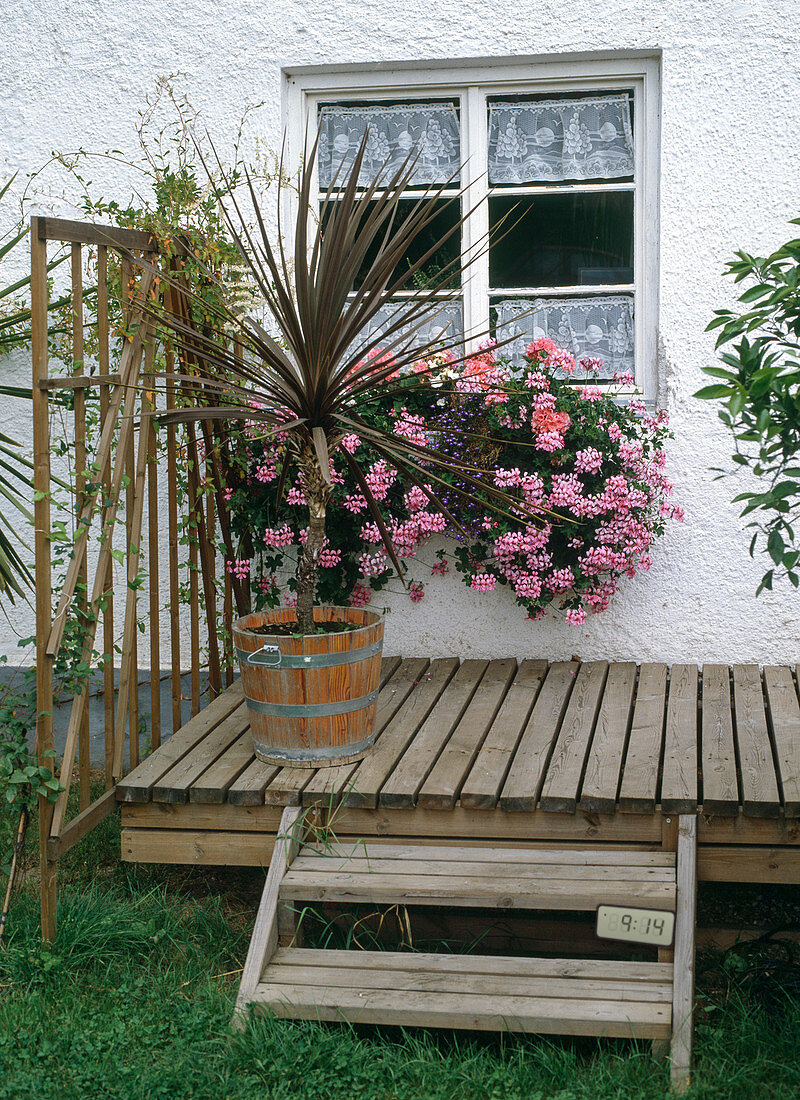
9.14
